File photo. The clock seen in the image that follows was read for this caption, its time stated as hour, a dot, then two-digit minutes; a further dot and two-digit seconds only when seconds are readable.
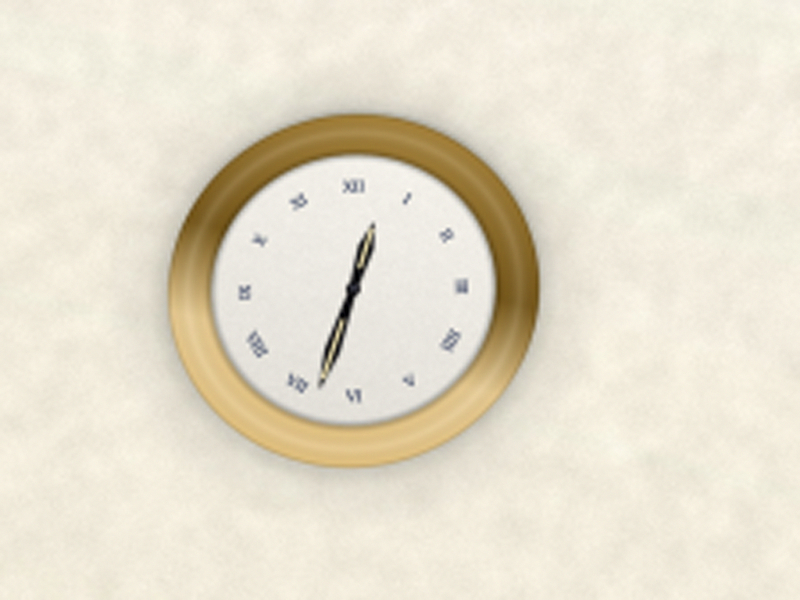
12.33
